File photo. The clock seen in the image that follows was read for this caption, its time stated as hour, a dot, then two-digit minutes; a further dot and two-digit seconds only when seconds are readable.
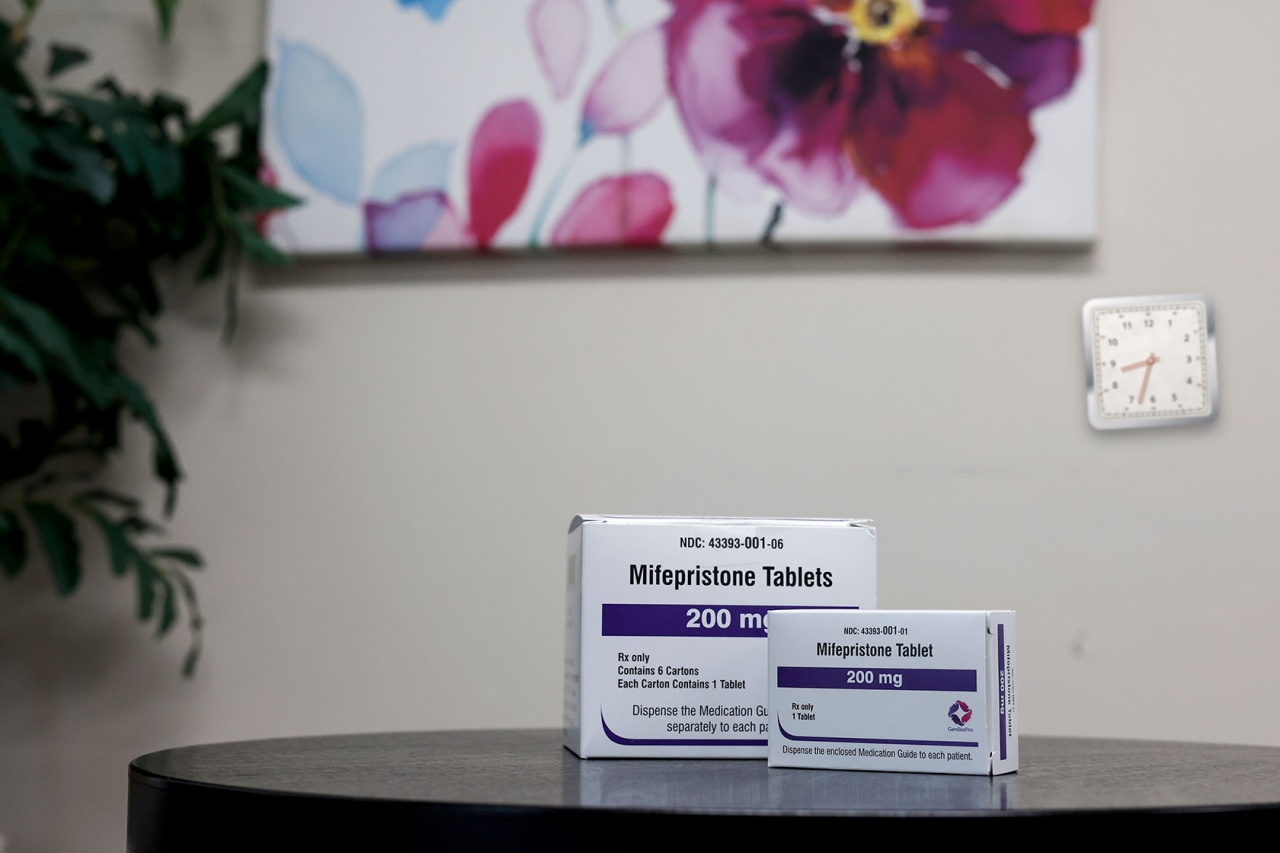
8.33
